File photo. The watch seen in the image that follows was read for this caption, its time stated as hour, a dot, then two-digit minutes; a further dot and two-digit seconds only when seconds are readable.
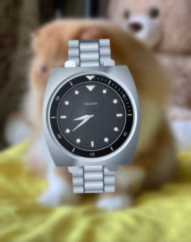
8.39
